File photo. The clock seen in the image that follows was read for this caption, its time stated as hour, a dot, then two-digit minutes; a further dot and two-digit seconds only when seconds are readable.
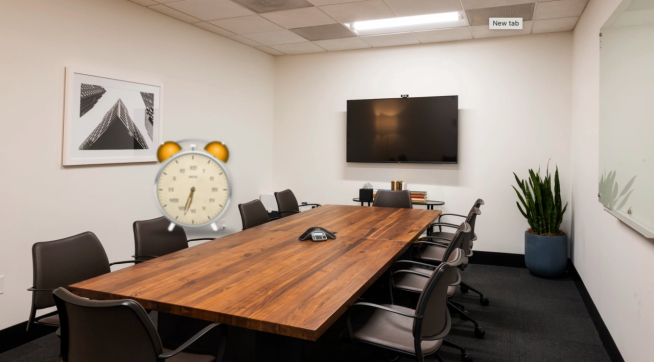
6.33
